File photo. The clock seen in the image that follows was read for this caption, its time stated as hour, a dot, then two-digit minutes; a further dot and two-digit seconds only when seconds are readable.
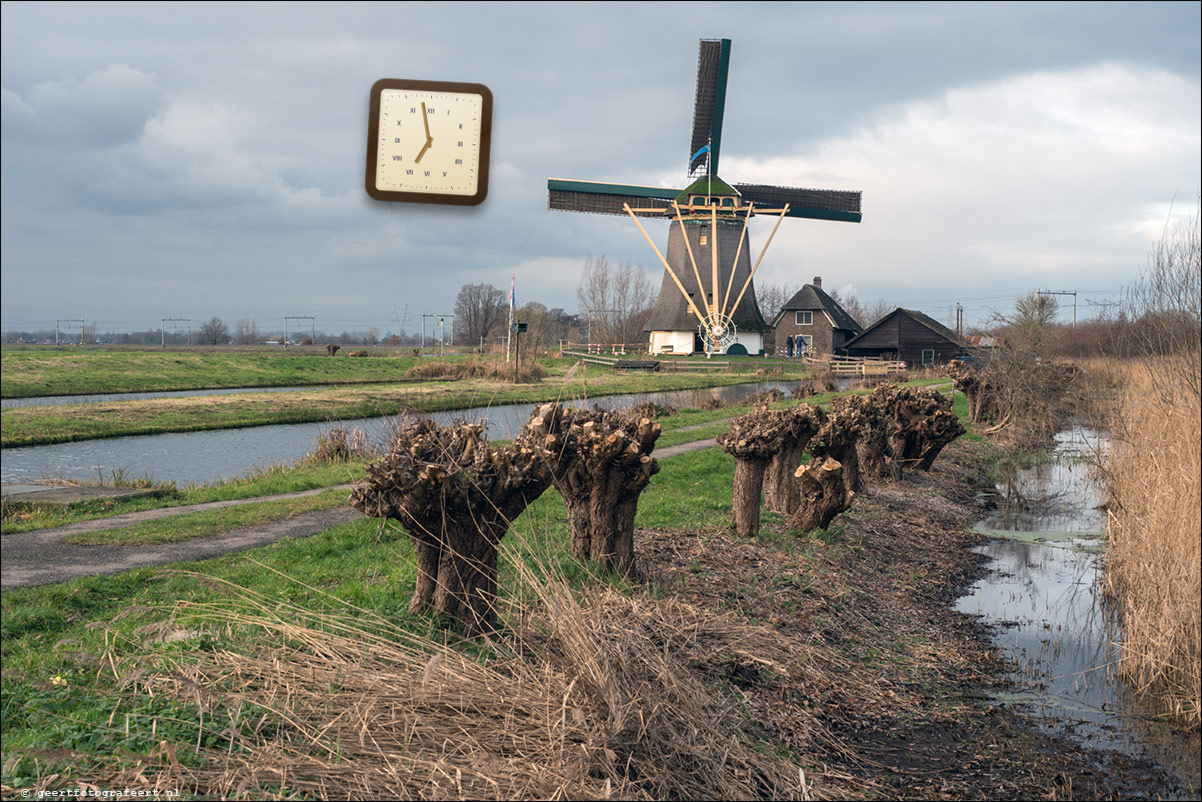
6.58
